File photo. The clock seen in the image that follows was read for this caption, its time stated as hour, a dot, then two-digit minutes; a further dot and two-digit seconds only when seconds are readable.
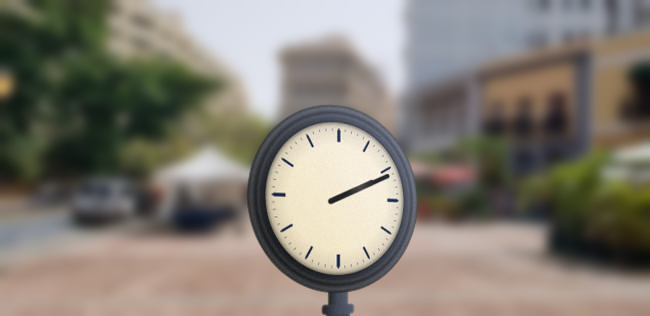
2.11
